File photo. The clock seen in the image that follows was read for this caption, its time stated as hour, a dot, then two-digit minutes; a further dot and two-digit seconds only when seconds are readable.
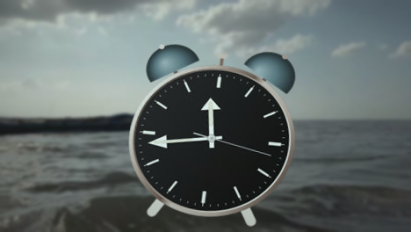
11.43.17
